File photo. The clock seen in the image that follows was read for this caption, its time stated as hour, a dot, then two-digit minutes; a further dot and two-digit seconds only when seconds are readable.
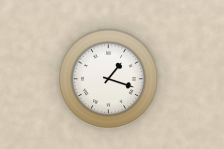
1.18
